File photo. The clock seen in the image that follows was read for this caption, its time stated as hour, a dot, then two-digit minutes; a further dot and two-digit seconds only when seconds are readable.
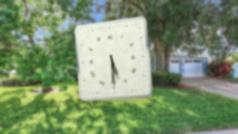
5.30
